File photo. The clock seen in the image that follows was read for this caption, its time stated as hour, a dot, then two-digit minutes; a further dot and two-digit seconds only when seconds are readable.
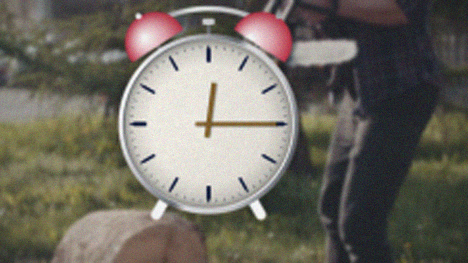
12.15
